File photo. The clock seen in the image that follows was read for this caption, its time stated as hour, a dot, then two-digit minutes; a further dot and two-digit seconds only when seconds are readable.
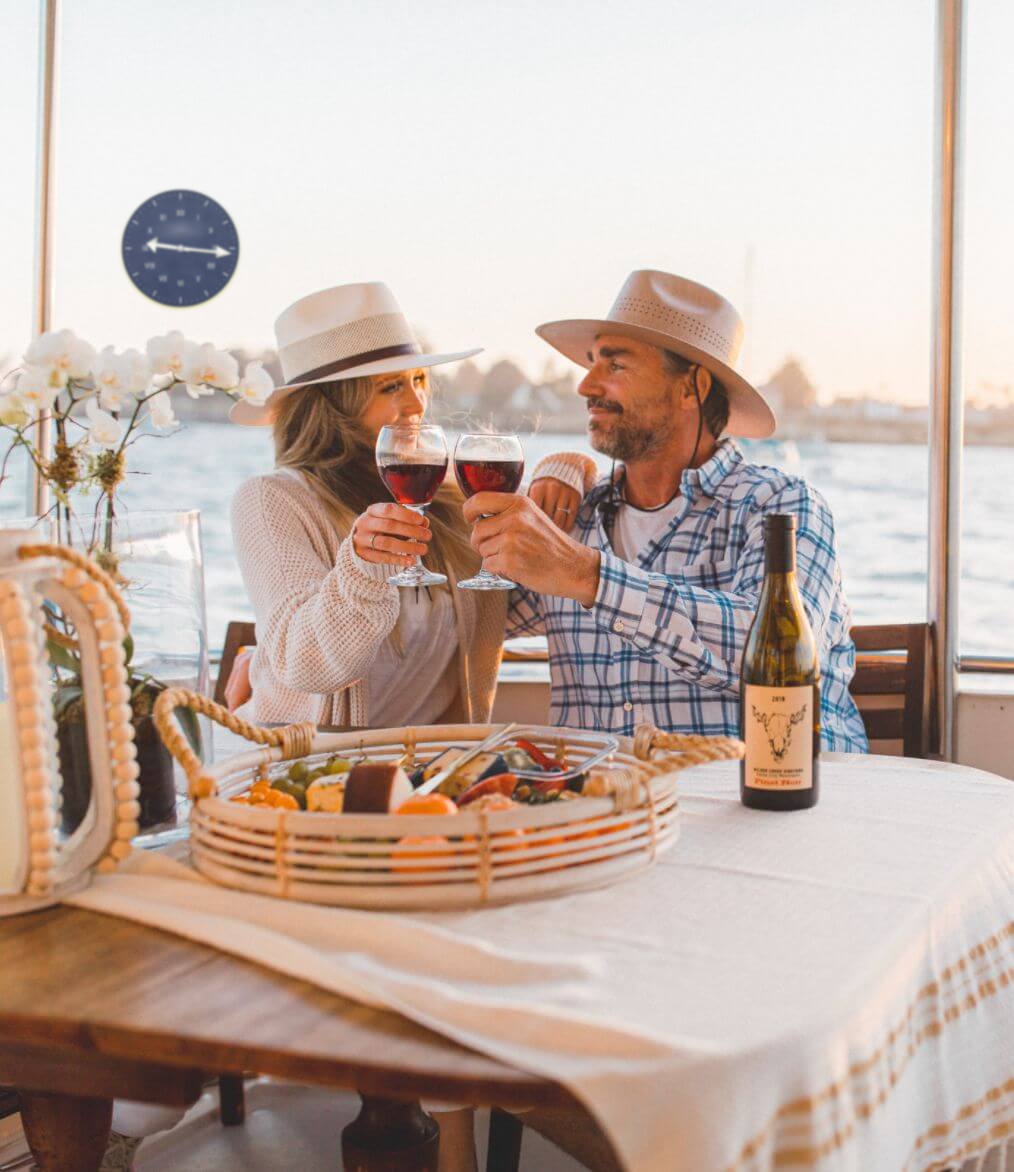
9.16
